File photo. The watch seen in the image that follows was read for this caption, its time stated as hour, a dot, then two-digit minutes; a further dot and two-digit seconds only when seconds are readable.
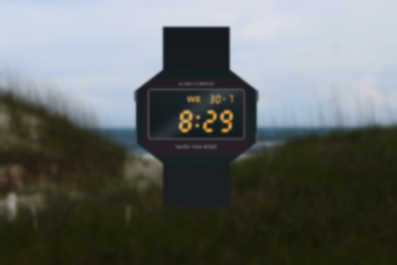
8.29
